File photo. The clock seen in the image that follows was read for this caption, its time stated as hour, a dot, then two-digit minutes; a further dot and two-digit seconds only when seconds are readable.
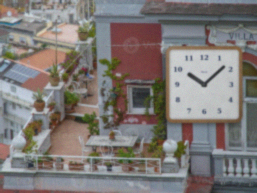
10.08
